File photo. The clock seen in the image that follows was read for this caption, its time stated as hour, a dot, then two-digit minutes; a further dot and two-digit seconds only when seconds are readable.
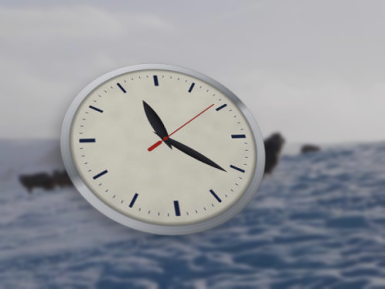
11.21.09
